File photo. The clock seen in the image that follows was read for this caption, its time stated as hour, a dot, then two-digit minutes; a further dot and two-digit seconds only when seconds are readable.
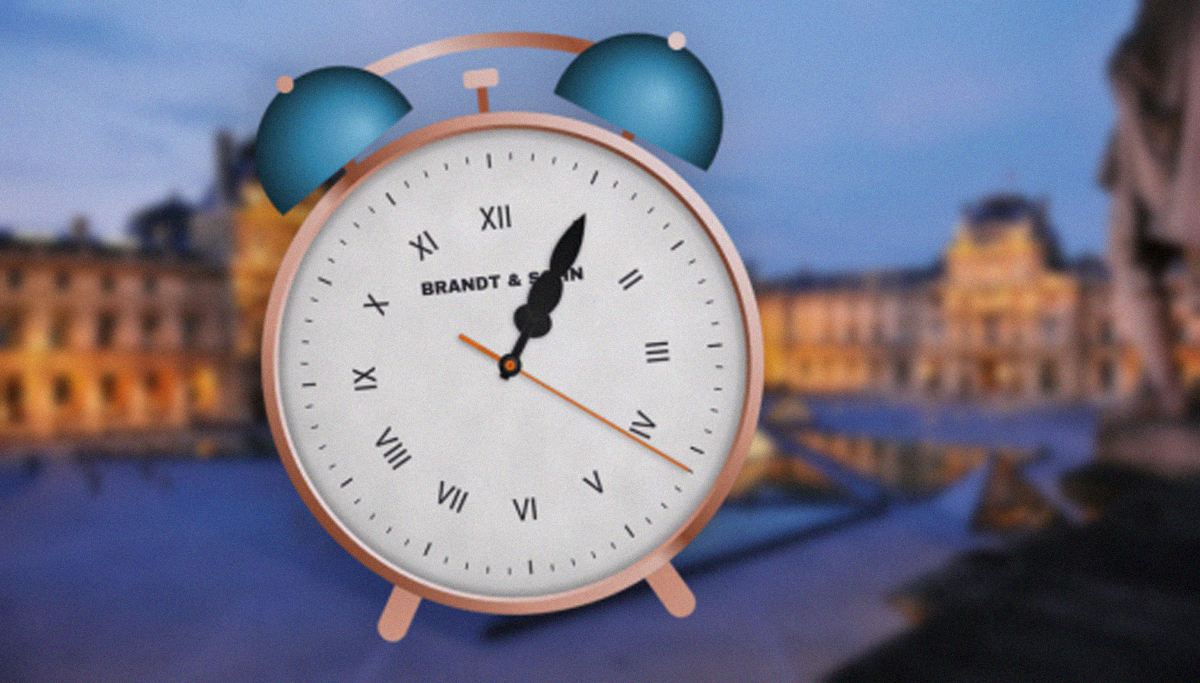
1.05.21
